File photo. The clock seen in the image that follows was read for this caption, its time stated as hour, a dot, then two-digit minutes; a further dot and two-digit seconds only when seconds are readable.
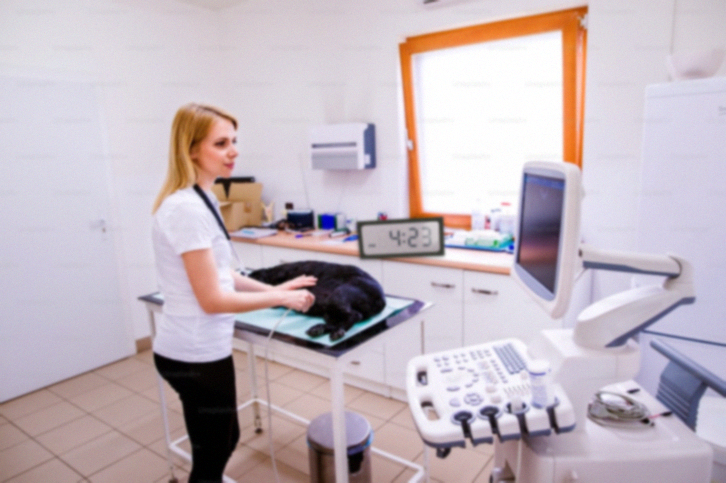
4.23
